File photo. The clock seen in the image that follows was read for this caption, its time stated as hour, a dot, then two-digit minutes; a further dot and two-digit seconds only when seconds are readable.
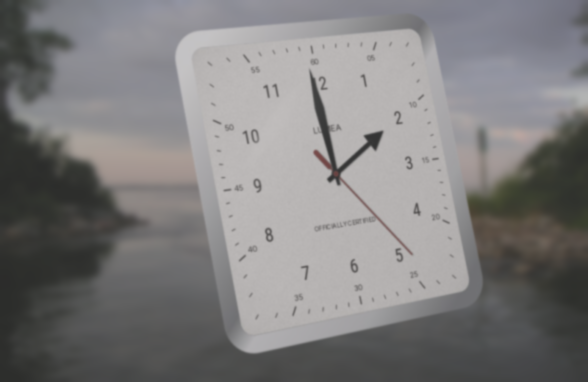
1.59.24
